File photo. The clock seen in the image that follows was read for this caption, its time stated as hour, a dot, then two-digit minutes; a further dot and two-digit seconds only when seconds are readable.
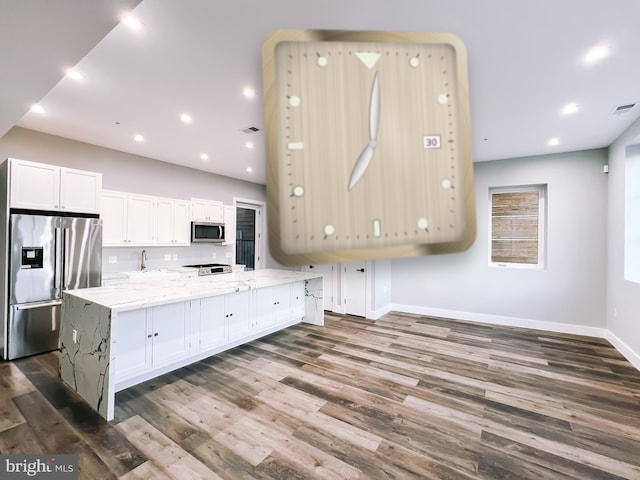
7.01
